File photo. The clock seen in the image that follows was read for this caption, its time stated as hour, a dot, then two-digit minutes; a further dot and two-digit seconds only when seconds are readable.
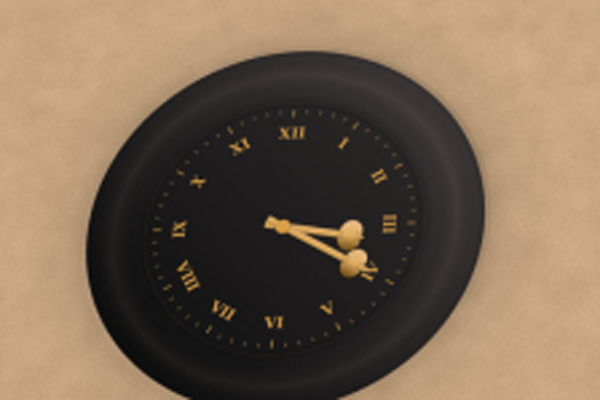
3.20
